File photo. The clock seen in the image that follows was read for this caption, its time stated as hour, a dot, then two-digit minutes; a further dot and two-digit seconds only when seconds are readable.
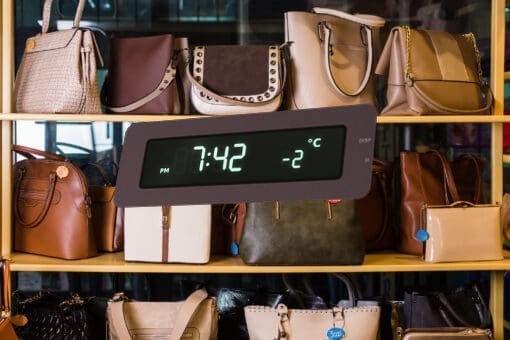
7.42
